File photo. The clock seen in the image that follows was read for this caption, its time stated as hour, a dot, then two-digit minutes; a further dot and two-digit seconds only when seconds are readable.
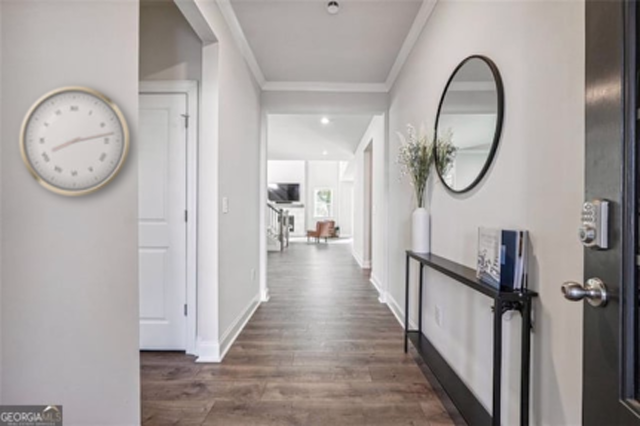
8.13
